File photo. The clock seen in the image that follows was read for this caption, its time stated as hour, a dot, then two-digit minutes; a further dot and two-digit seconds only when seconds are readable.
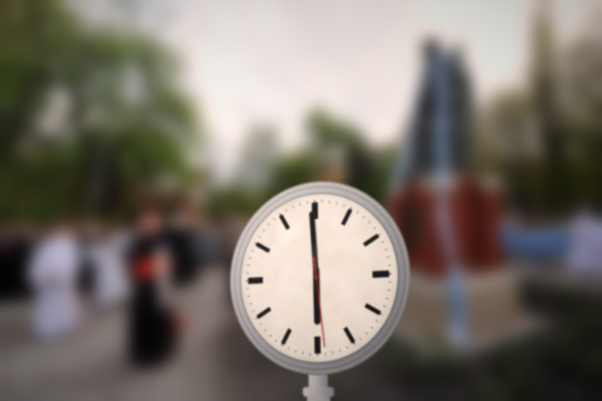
5.59.29
